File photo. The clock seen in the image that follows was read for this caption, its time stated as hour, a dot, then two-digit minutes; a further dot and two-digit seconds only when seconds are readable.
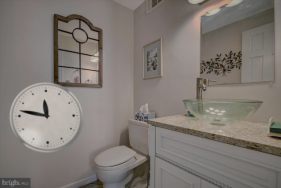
11.47
